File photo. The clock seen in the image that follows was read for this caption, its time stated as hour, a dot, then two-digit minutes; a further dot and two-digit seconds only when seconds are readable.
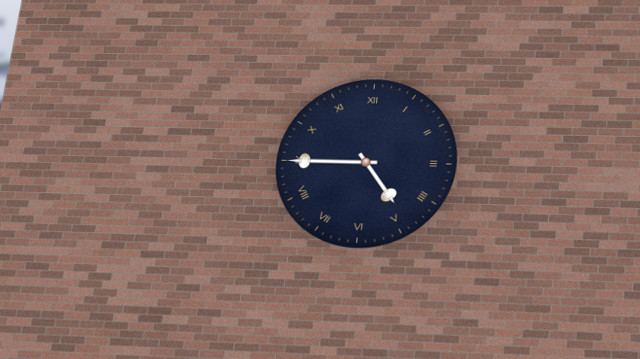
4.45
